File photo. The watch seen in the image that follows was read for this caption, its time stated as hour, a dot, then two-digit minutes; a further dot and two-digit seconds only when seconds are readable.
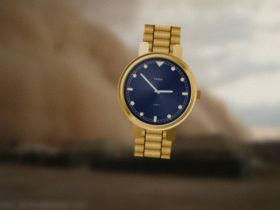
2.52
